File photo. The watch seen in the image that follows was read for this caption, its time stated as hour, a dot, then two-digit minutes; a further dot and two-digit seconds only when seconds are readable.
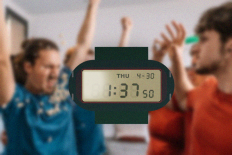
1.37.50
